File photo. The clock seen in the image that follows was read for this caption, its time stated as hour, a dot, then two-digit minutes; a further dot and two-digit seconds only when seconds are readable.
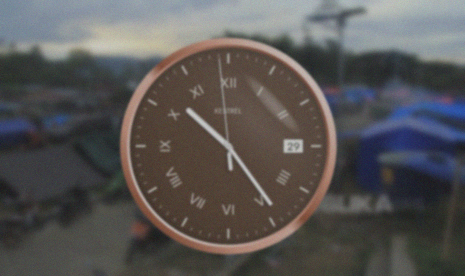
10.23.59
